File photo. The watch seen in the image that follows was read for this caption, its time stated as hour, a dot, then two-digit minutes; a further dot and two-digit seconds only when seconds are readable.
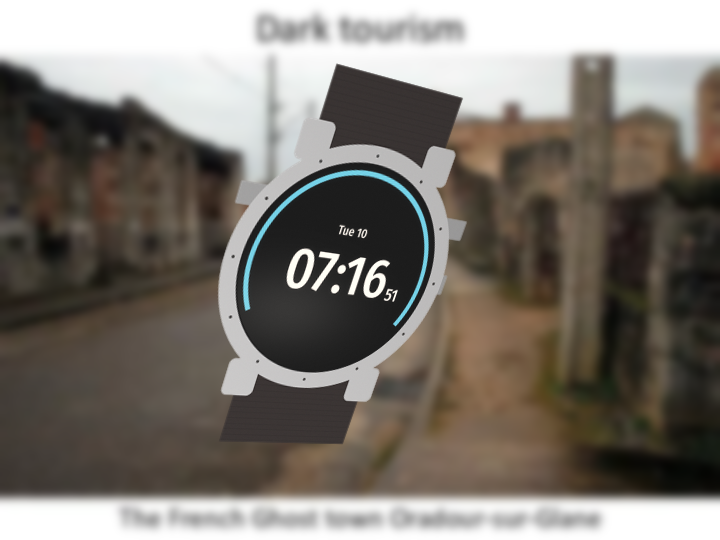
7.16.51
